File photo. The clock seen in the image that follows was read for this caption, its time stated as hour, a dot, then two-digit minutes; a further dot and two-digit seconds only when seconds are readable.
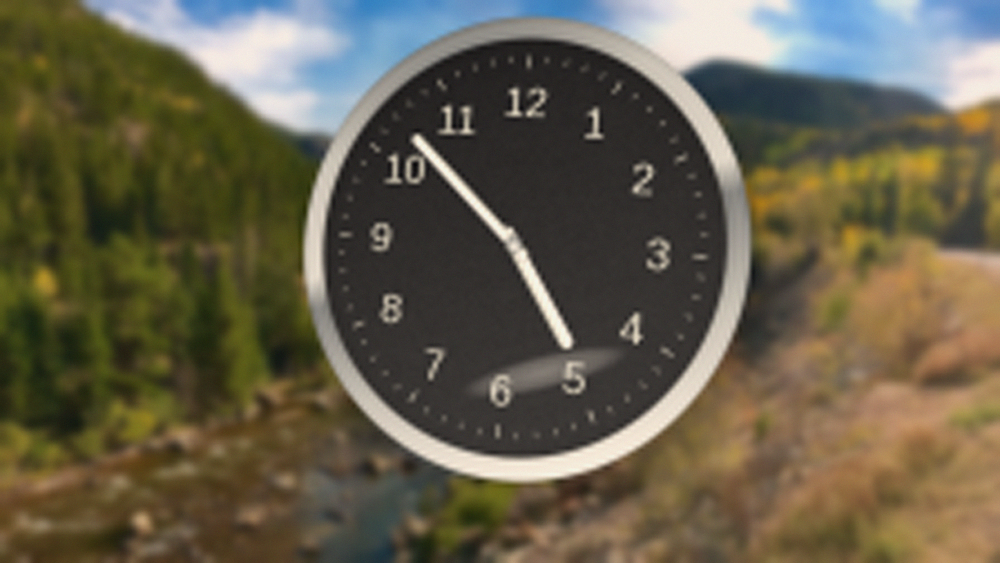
4.52
